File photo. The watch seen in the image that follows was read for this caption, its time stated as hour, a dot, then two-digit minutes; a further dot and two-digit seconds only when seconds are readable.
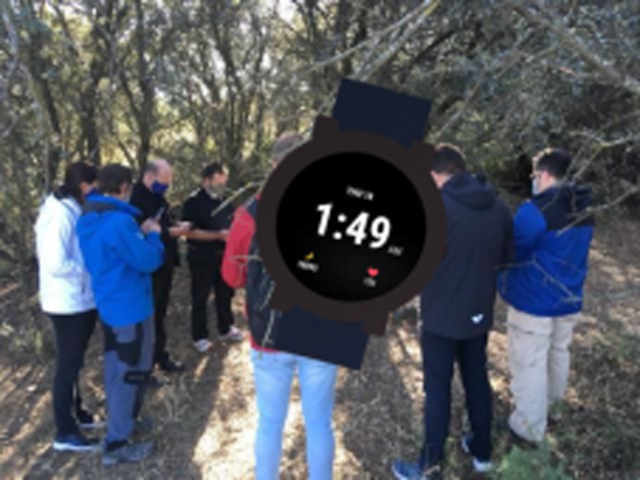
1.49
